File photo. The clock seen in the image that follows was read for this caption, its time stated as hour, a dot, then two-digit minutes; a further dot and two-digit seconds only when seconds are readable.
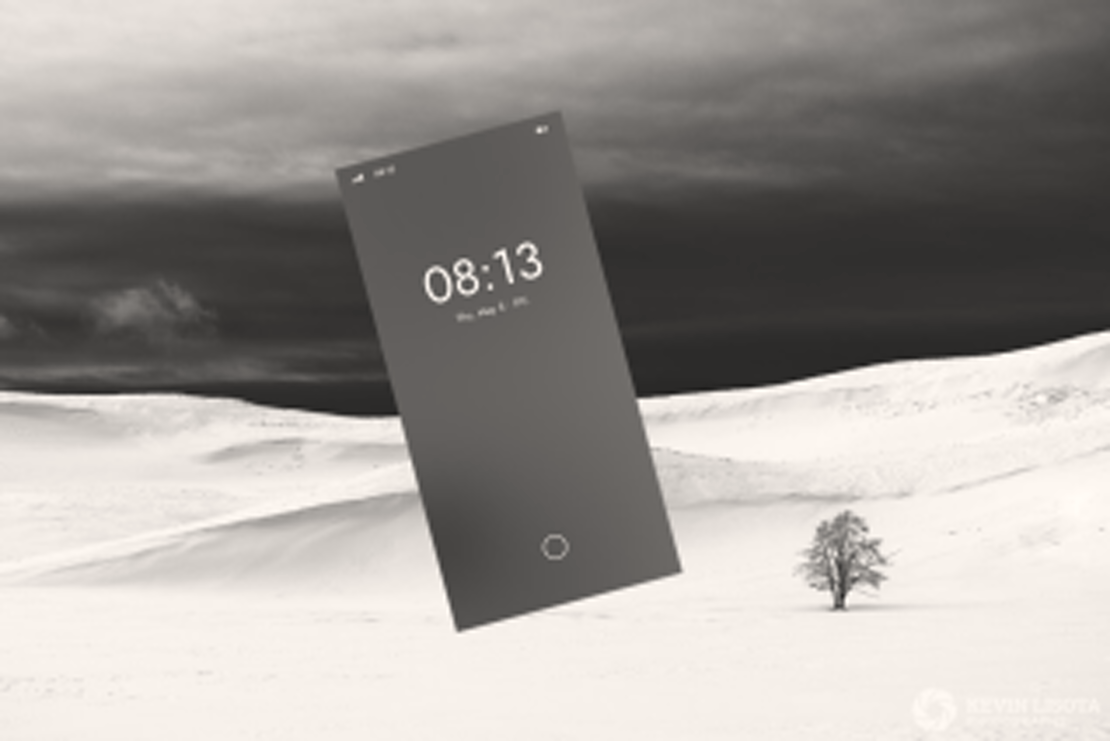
8.13
